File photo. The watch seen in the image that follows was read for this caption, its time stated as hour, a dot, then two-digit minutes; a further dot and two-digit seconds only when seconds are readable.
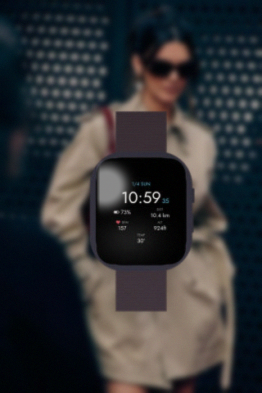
10.59
